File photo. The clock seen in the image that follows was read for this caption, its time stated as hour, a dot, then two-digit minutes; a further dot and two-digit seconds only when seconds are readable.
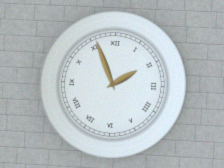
1.56
